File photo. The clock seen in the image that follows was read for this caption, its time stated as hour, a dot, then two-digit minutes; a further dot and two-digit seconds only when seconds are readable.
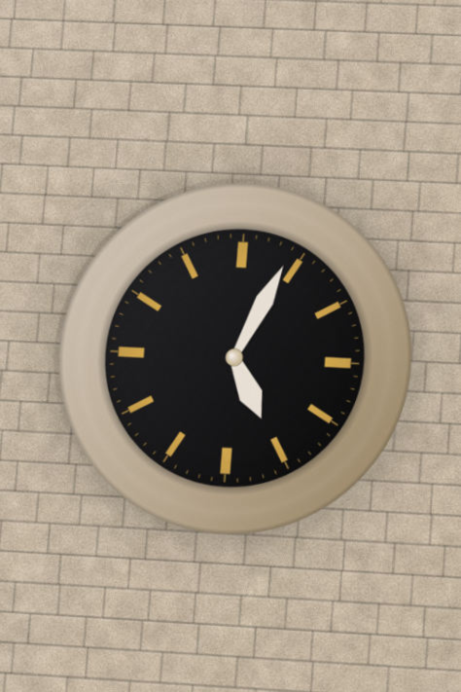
5.04
